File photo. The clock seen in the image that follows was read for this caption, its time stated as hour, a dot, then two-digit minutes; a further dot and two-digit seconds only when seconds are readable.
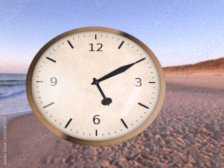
5.10
